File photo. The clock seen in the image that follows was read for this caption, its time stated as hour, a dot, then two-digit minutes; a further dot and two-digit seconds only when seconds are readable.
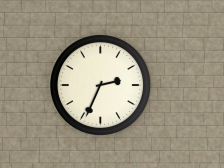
2.34
